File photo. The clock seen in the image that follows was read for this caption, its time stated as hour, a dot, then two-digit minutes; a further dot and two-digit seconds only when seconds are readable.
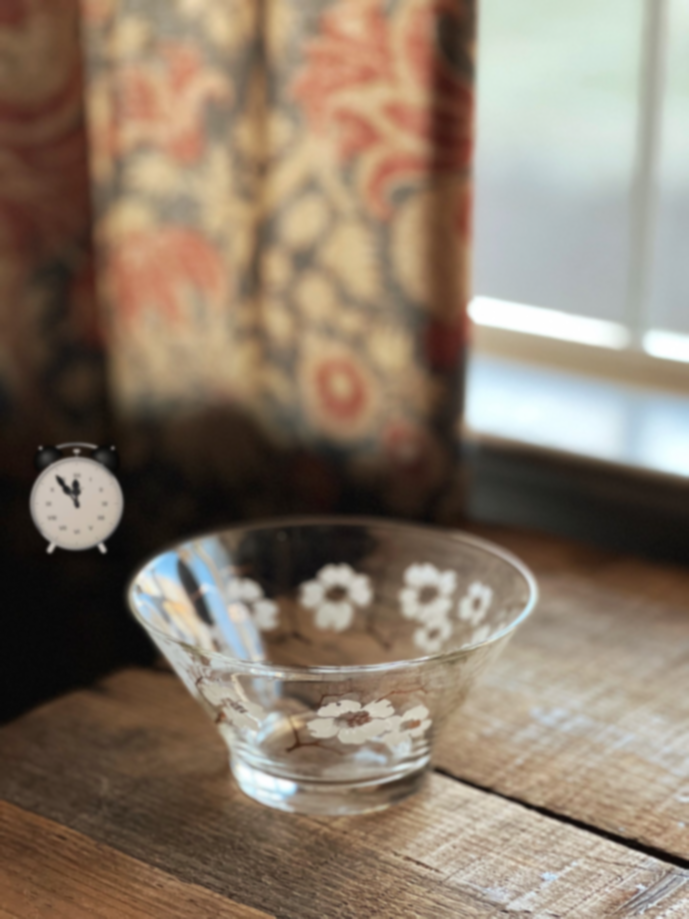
11.54
